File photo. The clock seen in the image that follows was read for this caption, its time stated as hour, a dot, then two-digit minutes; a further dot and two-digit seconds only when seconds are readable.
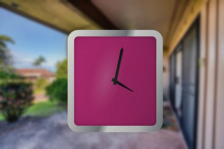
4.02
